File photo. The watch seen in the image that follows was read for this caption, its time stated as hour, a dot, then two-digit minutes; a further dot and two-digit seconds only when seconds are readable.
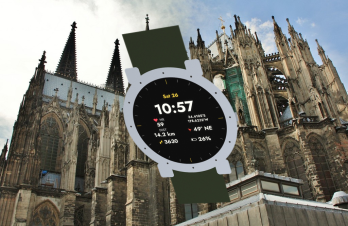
10.57
